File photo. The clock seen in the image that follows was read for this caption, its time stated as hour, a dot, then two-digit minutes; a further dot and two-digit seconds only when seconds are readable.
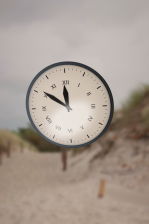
11.51
